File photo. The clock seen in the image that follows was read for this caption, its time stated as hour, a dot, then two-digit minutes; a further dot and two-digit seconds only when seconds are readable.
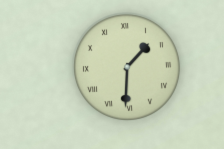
1.31
